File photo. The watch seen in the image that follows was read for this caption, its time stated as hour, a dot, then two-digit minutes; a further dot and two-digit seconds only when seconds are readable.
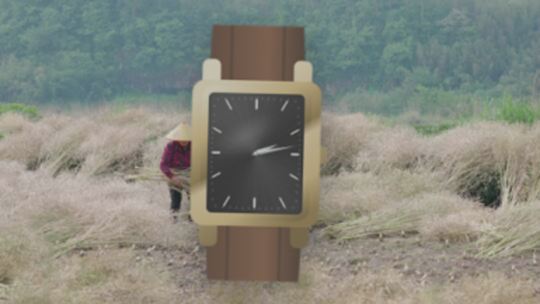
2.13
